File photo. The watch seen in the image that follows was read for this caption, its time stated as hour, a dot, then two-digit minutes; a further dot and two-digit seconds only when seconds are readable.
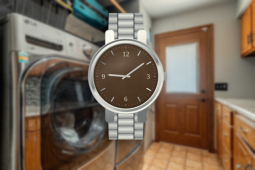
9.09
